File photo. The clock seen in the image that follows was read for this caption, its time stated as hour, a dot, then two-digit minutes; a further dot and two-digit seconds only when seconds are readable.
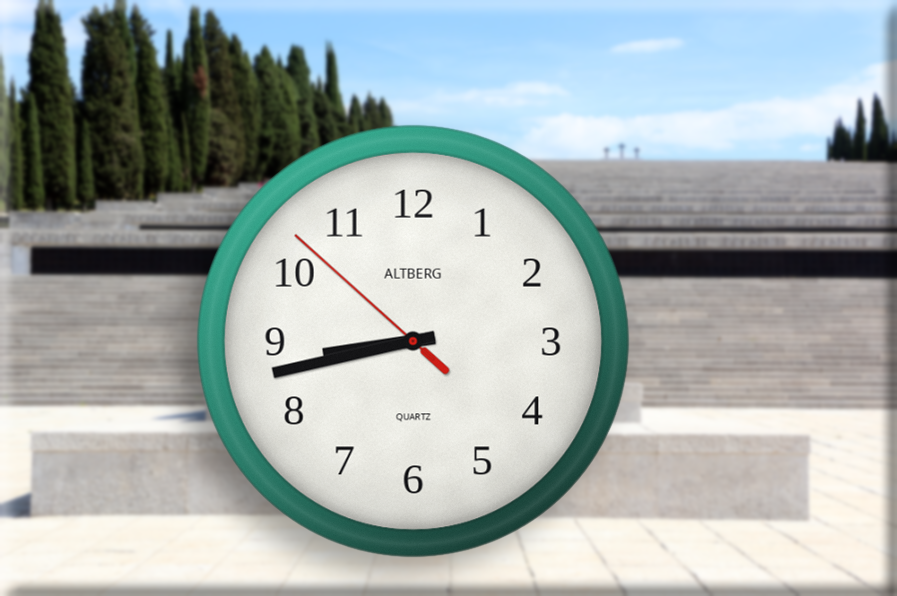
8.42.52
